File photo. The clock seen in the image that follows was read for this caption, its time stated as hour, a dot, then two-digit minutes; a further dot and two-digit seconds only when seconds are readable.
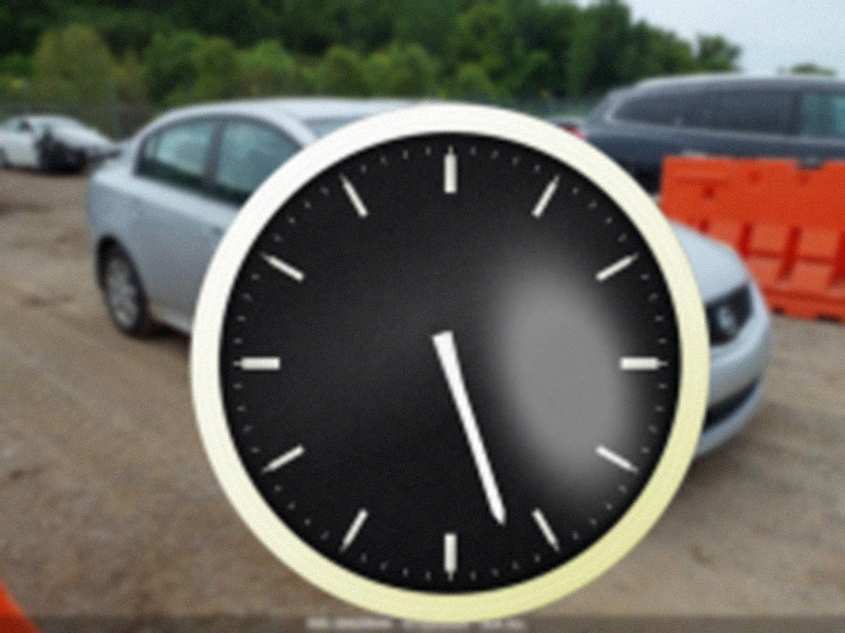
5.27
